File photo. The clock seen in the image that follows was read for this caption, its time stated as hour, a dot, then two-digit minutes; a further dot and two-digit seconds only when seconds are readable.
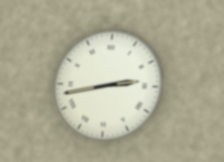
2.43
